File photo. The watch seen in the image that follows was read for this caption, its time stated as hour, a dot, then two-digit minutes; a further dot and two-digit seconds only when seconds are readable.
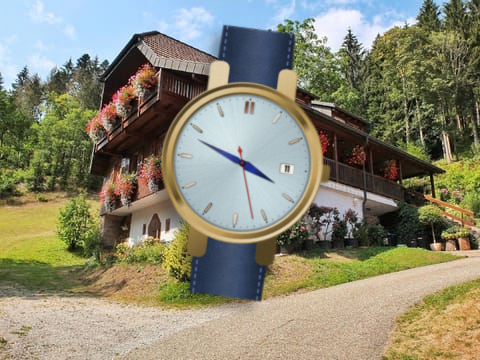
3.48.27
